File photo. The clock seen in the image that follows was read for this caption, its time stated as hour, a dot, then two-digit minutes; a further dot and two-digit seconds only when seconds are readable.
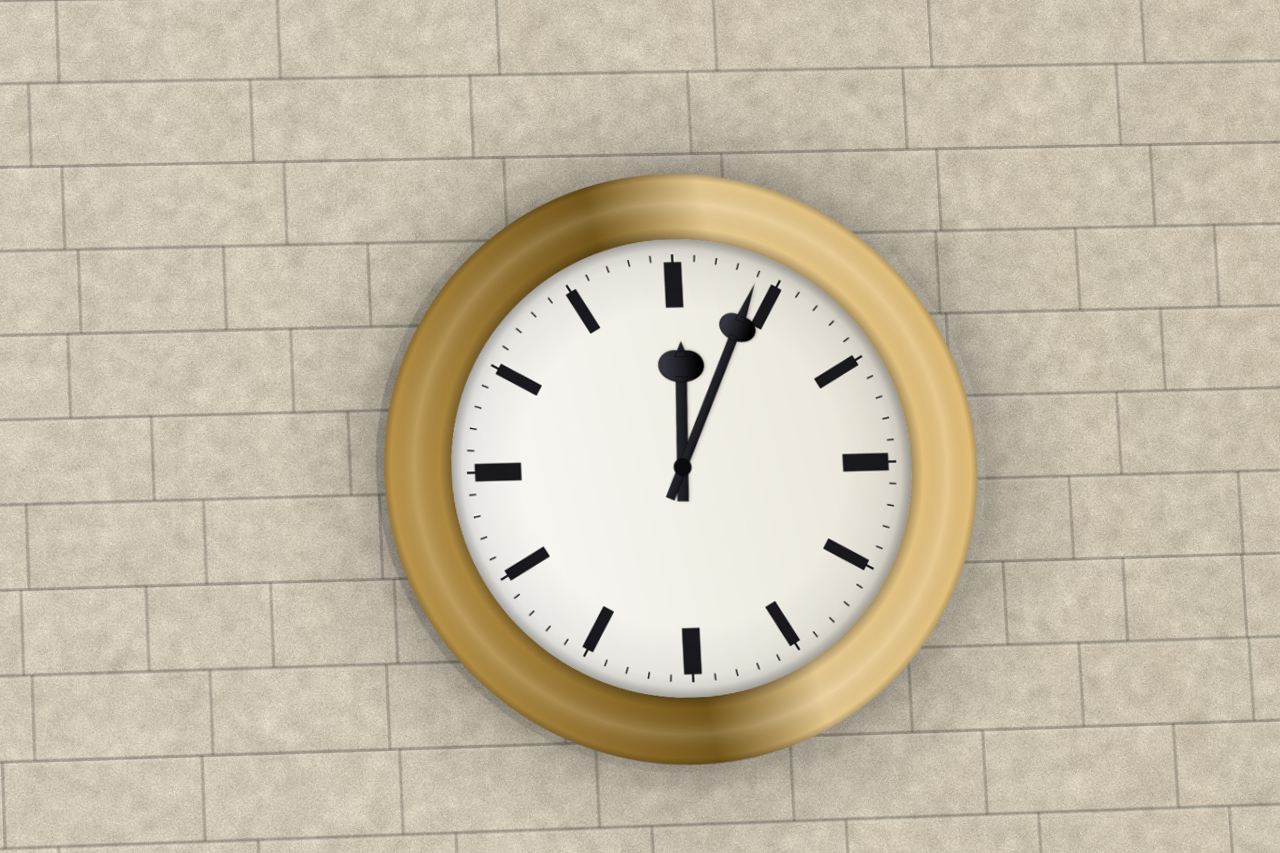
12.04
